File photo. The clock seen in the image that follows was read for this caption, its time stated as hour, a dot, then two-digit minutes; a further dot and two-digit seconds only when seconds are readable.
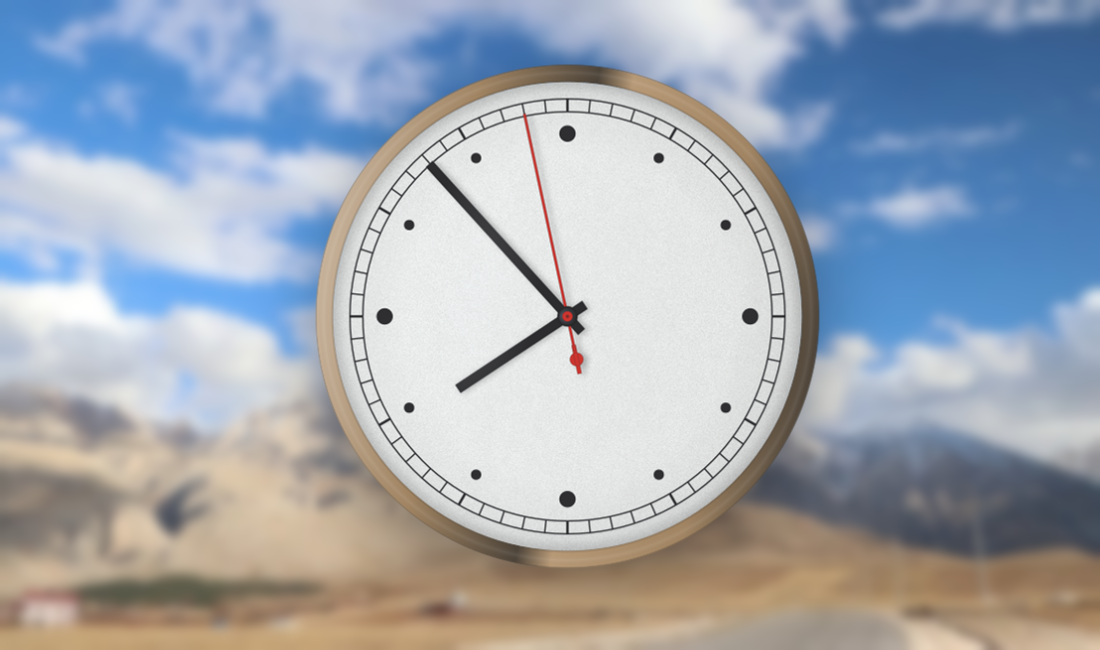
7.52.58
